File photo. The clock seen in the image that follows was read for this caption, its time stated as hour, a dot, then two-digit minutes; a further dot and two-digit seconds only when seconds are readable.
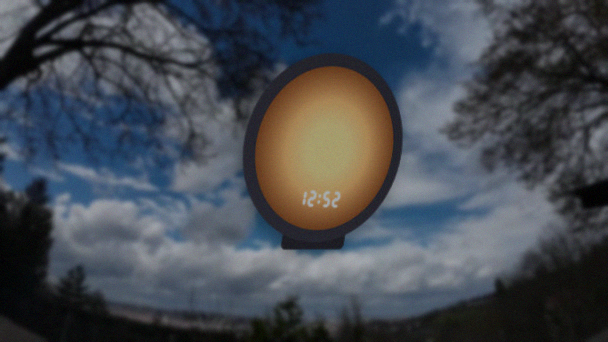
12.52
